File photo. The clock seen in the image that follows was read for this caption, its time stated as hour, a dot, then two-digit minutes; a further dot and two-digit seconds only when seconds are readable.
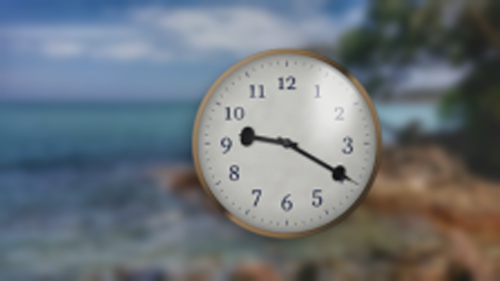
9.20
